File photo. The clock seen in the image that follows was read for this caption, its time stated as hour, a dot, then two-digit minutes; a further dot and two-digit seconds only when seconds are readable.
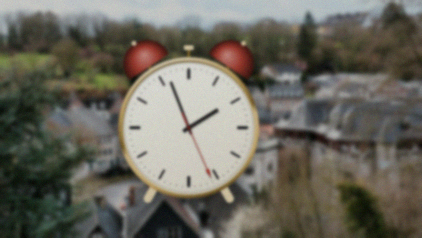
1.56.26
